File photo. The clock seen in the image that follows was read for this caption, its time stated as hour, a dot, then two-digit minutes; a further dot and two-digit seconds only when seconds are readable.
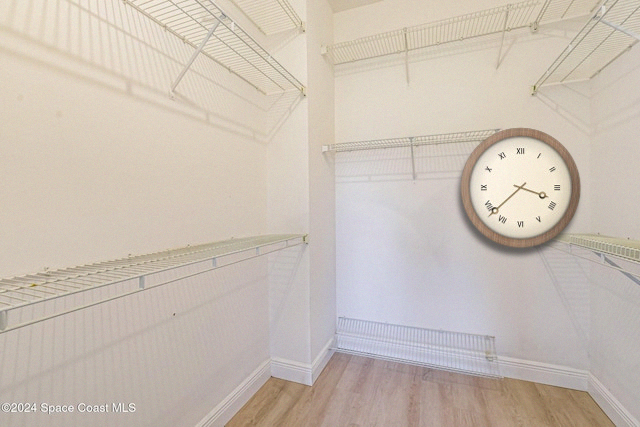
3.38
